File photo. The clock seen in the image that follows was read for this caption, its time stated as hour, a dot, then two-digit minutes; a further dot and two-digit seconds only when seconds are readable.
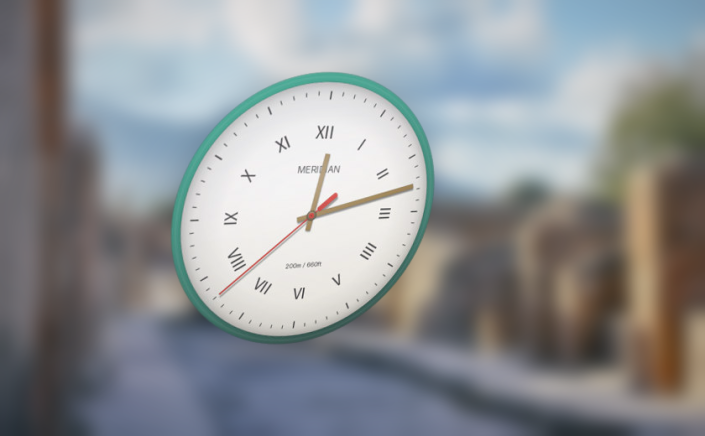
12.12.38
